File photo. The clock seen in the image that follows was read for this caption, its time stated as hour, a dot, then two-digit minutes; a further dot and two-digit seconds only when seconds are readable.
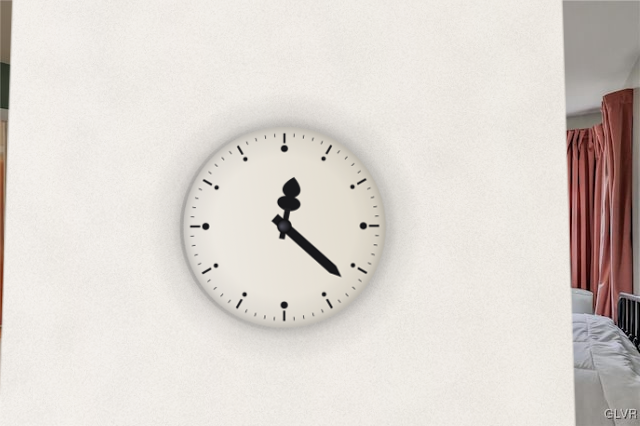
12.22
